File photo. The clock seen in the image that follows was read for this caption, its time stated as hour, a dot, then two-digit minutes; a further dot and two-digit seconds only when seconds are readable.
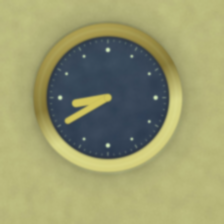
8.40
